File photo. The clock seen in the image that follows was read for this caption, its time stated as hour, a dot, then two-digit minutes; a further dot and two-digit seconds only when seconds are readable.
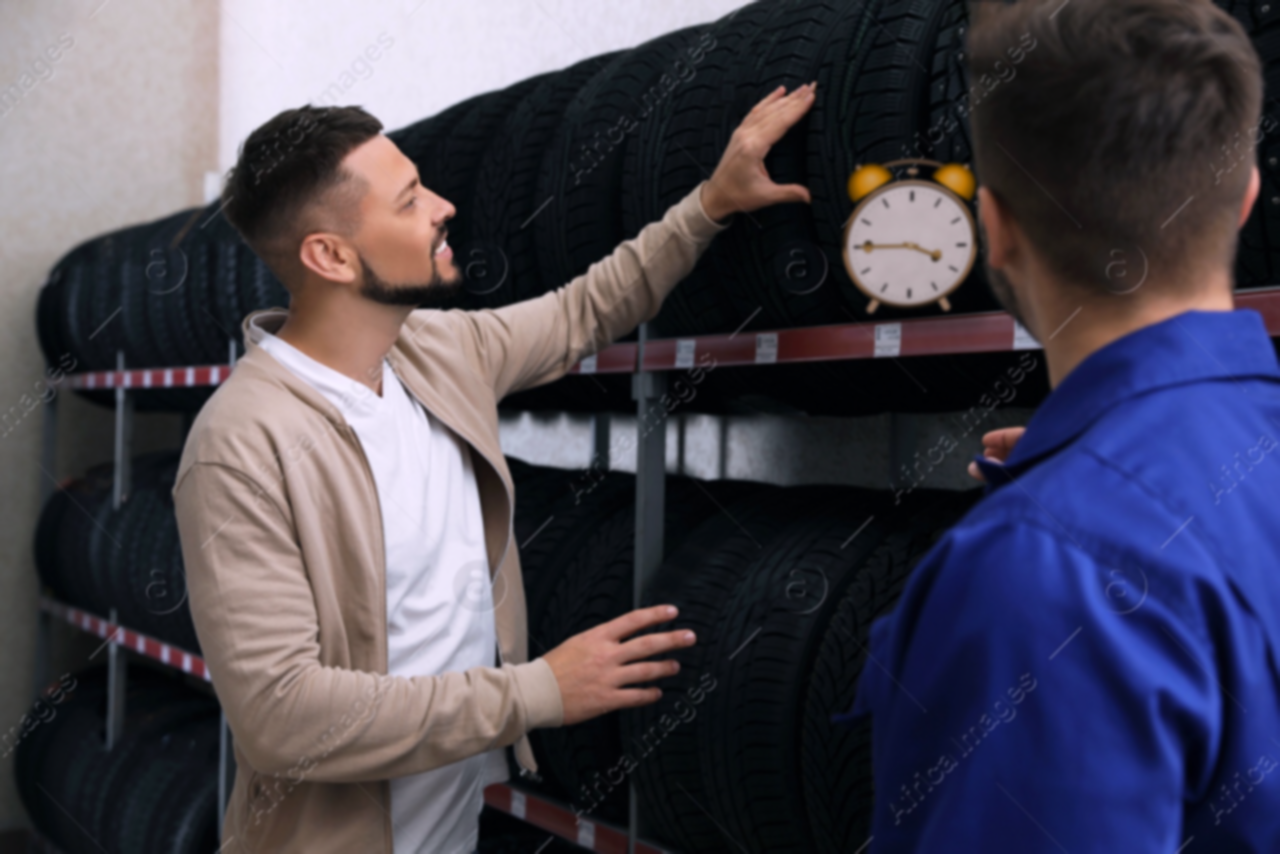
3.45
